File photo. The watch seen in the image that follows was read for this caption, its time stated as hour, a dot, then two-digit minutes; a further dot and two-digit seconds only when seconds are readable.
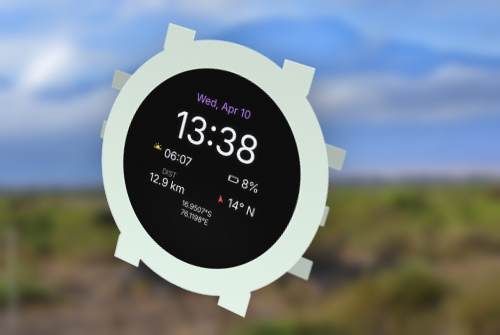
13.38
